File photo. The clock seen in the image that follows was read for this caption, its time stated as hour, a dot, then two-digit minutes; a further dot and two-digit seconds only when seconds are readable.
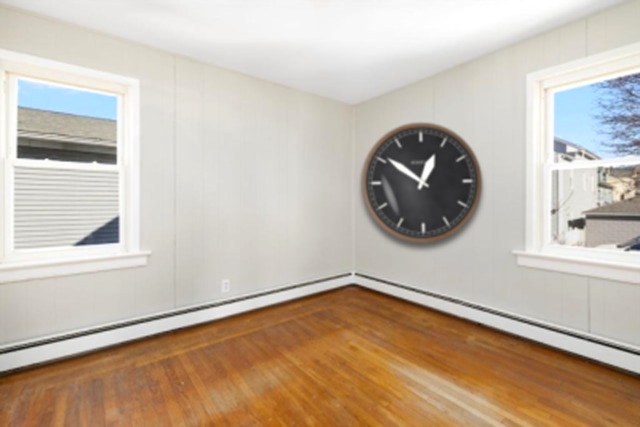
12.51
